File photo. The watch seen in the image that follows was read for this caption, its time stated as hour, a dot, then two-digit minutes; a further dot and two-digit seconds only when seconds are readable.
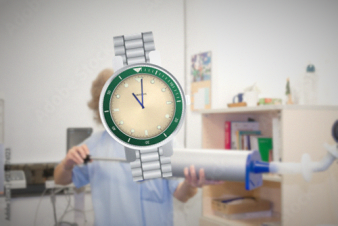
11.01
